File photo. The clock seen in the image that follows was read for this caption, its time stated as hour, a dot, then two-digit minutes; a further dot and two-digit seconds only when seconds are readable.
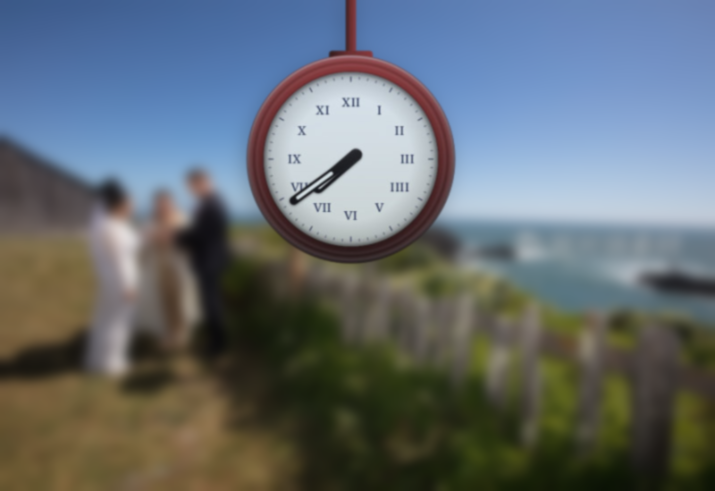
7.39
